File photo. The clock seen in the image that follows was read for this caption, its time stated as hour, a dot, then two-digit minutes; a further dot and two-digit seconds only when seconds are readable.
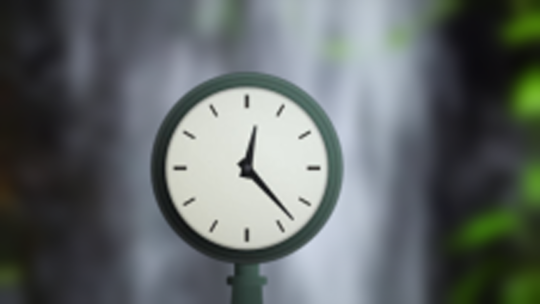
12.23
